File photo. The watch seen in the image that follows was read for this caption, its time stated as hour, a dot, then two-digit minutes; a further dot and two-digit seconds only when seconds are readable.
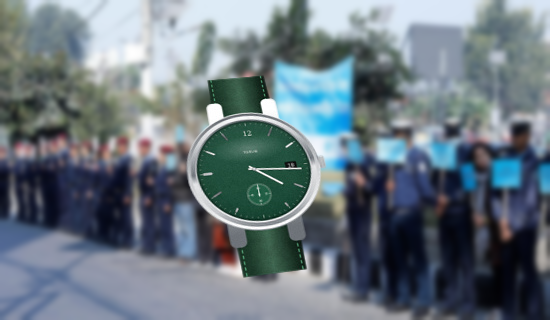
4.16
